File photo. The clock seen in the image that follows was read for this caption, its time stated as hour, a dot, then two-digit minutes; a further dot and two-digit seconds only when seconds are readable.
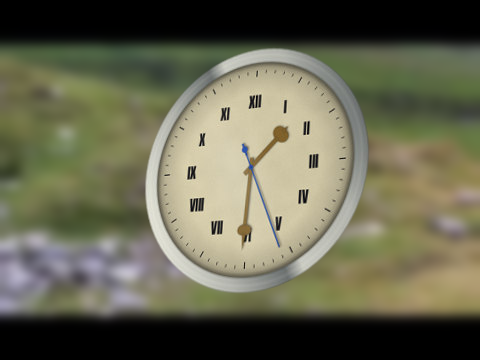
1.30.26
